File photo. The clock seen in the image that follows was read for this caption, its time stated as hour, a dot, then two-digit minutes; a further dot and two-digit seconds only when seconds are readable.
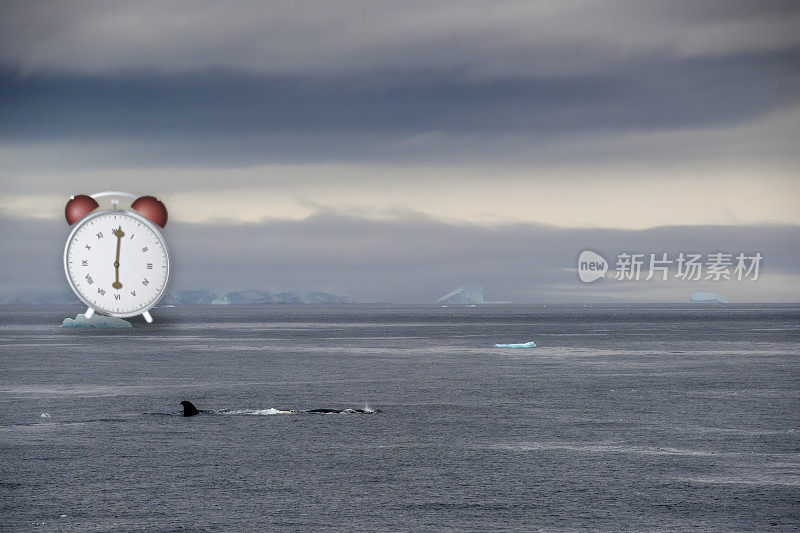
6.01
